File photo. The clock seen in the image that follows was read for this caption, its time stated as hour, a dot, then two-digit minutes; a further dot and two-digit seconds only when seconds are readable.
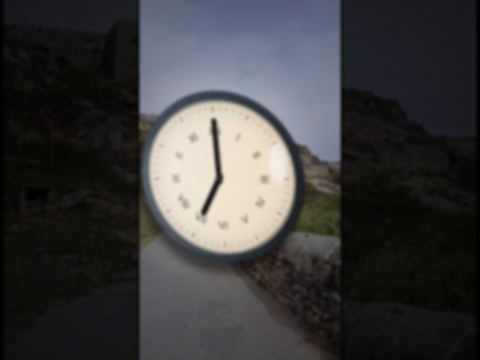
7.00
